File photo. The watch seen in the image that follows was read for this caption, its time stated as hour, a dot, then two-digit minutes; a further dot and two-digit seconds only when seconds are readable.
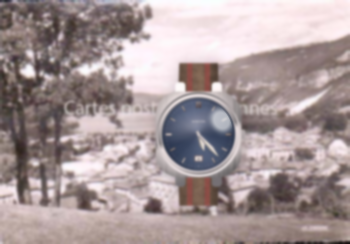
5.23
